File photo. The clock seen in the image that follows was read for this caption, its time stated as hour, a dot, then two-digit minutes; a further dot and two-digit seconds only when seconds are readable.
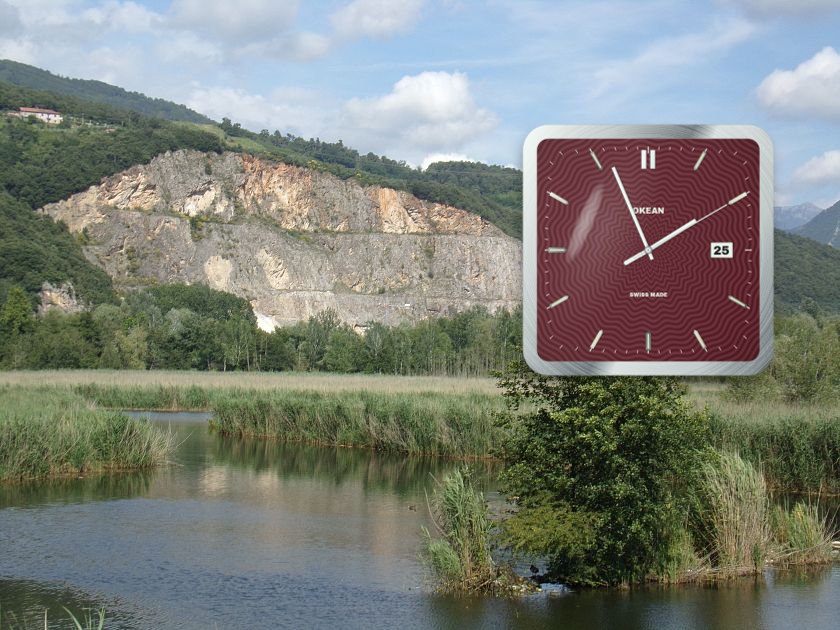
1.56.10
